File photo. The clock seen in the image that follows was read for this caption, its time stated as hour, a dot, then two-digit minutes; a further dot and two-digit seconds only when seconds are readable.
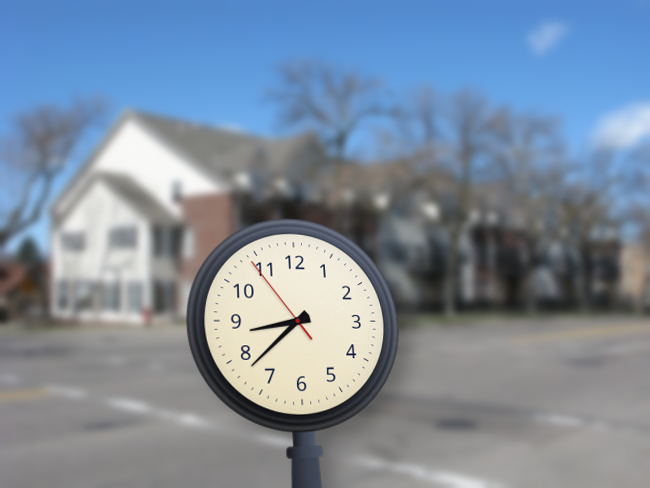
8.37.54
